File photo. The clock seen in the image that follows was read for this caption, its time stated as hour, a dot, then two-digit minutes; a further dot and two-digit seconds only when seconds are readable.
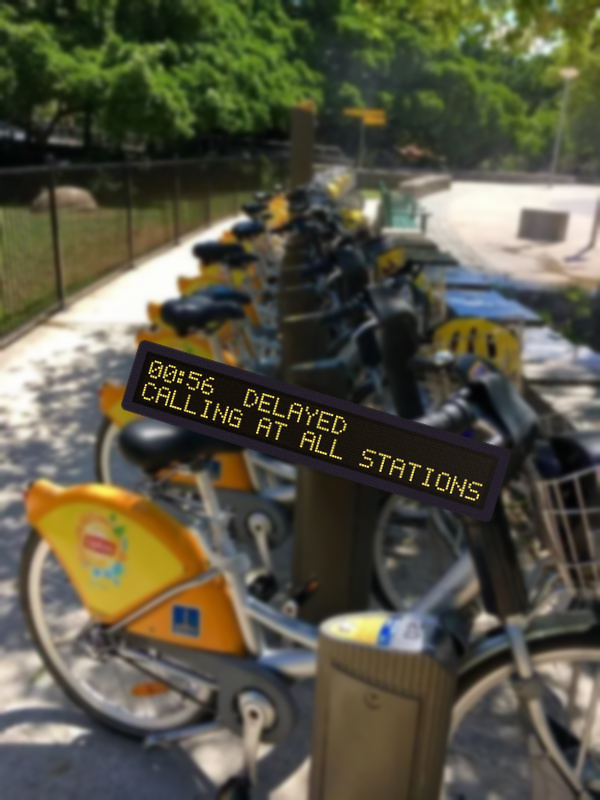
0.56
